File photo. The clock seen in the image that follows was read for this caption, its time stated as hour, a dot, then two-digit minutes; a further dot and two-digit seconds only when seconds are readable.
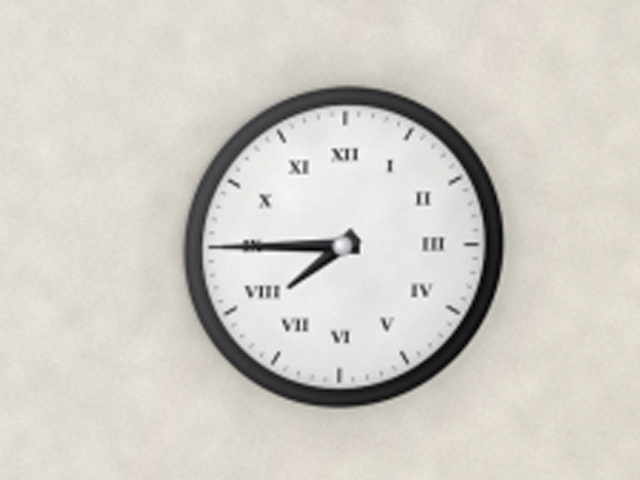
7.45
